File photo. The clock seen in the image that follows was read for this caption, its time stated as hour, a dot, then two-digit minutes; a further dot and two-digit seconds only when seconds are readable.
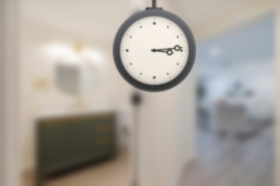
3.14
